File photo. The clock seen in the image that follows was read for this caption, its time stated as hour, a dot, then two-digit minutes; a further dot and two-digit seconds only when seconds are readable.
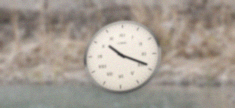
10.19
